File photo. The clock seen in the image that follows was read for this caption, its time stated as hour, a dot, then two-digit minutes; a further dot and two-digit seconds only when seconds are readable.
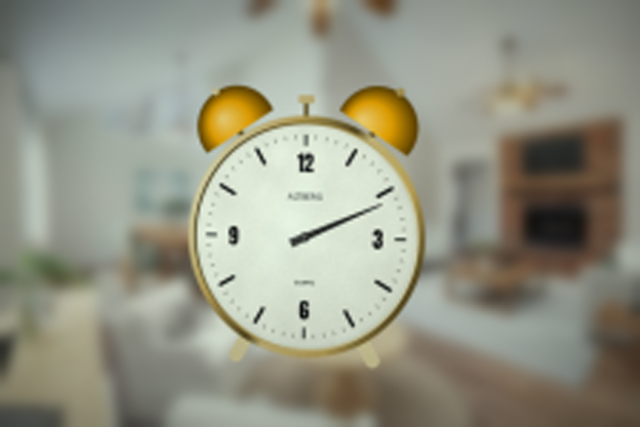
2.11
